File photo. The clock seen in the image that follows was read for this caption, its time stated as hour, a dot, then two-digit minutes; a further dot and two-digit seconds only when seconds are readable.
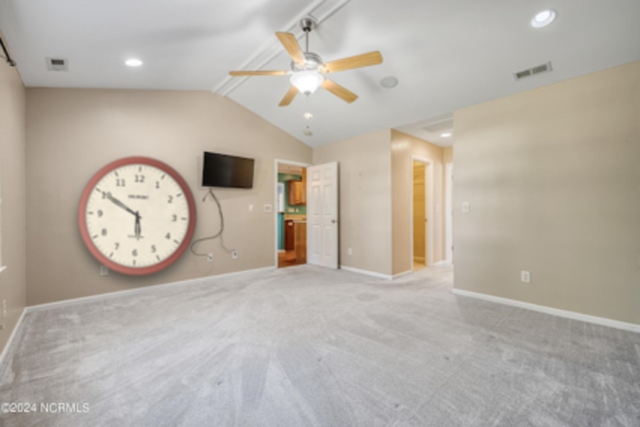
5.50
